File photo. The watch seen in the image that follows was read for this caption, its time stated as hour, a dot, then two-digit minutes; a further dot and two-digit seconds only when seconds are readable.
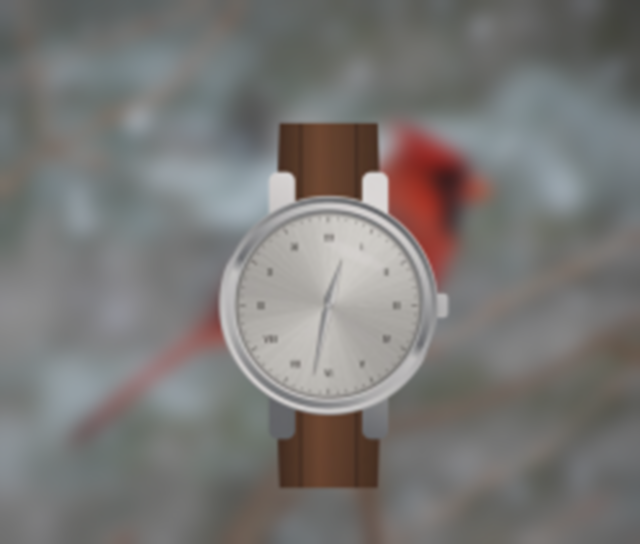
12.32
